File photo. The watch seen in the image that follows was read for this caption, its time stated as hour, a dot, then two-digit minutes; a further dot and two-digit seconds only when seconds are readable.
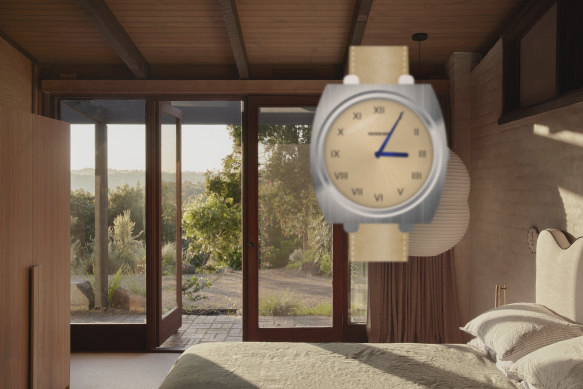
3.05
